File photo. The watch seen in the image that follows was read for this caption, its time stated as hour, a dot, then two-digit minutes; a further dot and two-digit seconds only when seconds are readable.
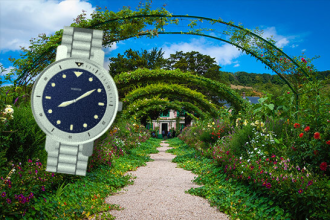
8.09
